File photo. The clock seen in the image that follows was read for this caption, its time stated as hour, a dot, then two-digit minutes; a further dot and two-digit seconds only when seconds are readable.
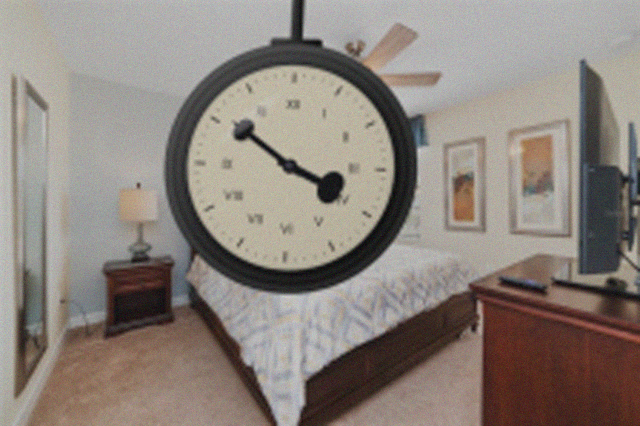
3.51
